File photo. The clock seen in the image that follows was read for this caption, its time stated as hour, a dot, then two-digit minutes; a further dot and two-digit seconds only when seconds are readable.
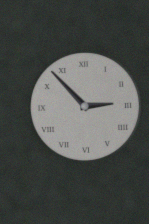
2.53
